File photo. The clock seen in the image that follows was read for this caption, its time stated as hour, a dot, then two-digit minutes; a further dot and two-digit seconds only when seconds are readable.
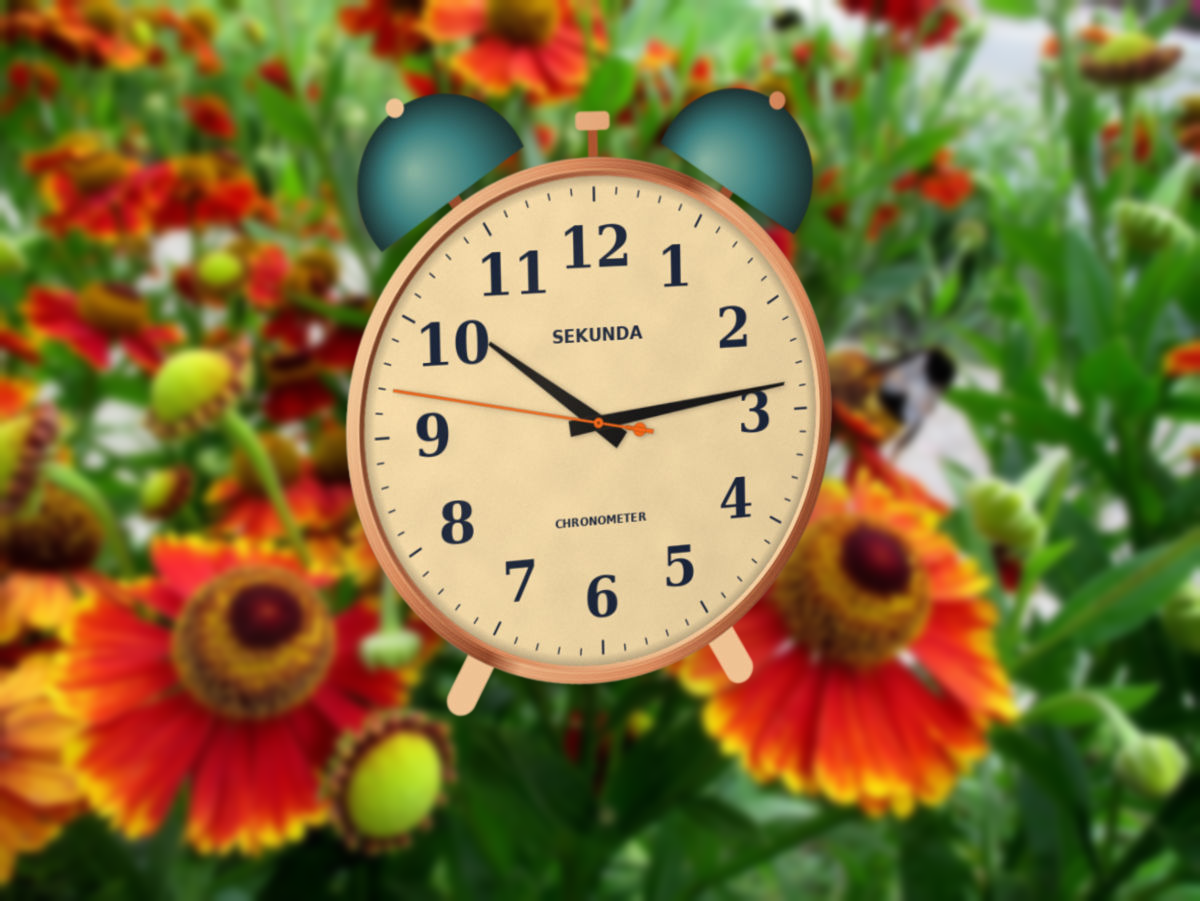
10.13.47
